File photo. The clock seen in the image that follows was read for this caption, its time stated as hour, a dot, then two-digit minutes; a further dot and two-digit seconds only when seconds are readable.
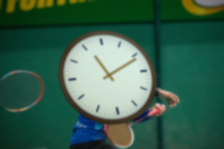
11.11
